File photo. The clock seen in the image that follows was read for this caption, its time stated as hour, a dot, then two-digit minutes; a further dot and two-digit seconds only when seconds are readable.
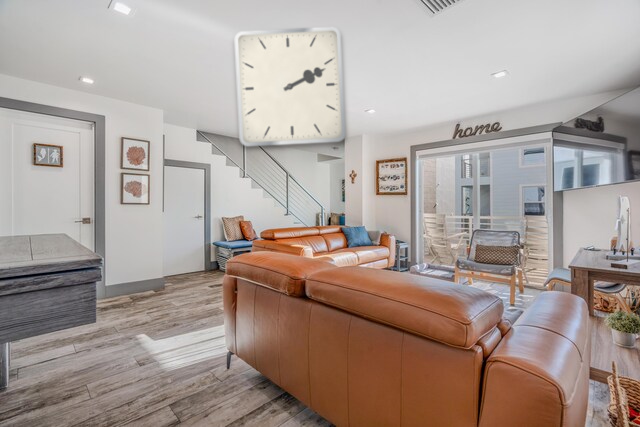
2.11
